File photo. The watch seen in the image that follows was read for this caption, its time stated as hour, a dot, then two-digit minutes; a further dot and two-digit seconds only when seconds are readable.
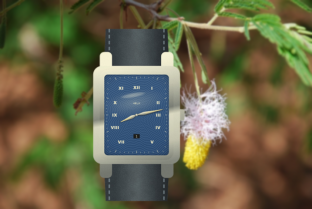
8.13
